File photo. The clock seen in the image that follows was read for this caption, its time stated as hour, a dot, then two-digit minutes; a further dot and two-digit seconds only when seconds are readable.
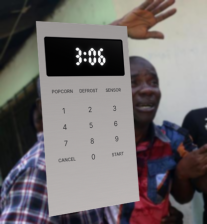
3.06
